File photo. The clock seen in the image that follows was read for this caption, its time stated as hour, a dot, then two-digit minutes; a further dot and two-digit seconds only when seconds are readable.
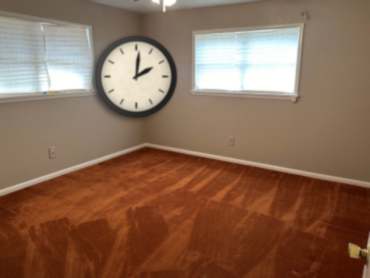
2.01
